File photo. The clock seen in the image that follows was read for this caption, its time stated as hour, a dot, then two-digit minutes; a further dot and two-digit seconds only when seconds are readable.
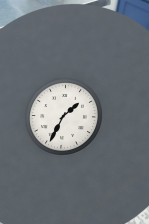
1.34
